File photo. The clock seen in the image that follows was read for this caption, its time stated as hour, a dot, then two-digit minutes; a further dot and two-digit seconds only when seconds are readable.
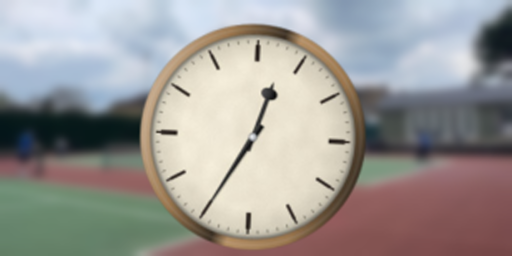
12.35
